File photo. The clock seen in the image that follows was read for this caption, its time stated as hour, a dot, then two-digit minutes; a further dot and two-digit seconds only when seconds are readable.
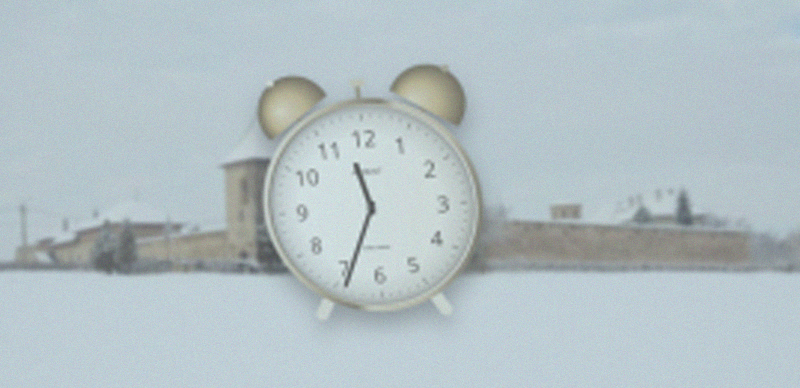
11.34
